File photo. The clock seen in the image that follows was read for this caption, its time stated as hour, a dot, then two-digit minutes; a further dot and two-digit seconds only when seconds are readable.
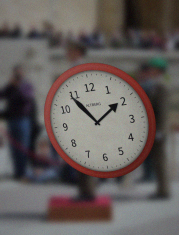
1.54
